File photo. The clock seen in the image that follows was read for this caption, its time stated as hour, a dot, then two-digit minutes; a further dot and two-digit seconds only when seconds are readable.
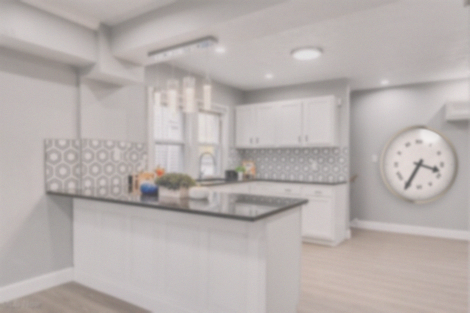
3.35
